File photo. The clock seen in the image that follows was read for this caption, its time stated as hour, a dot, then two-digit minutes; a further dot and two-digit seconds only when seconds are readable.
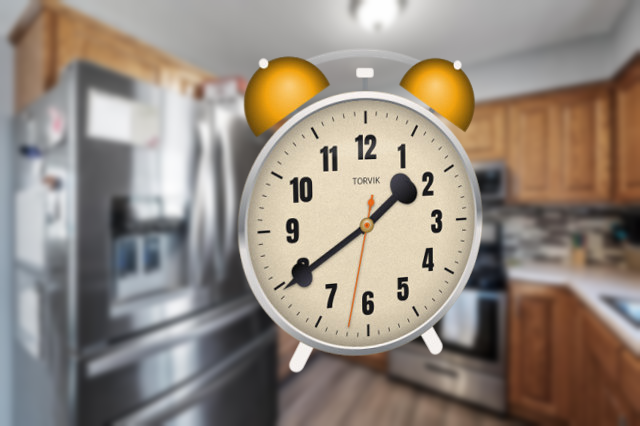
1.39.32
